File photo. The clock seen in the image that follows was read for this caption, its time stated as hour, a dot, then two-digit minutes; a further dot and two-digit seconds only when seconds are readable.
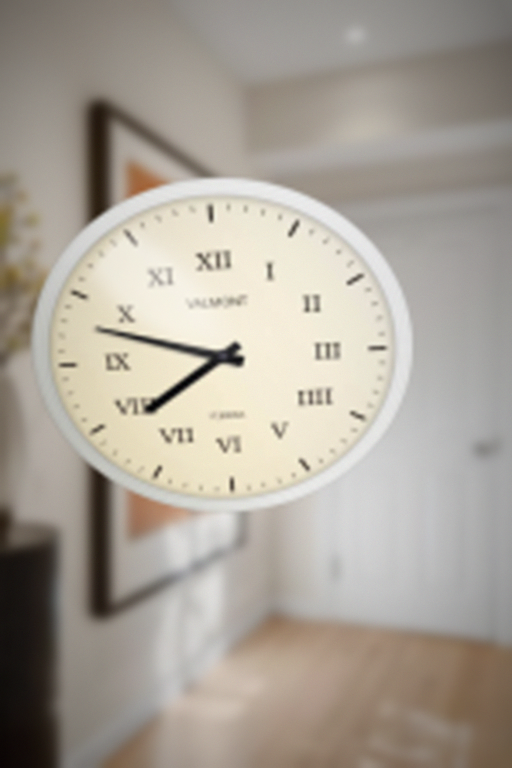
7.48
